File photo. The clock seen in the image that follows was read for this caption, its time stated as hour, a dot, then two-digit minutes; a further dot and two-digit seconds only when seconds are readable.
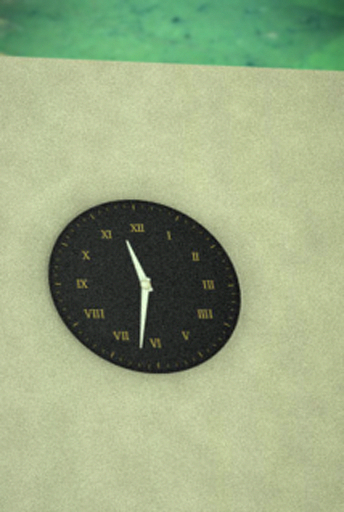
11.32
